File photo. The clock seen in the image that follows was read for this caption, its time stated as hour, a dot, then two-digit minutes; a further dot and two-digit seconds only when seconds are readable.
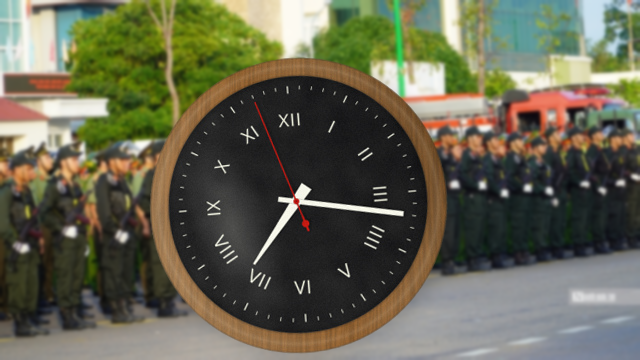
7.16.57
